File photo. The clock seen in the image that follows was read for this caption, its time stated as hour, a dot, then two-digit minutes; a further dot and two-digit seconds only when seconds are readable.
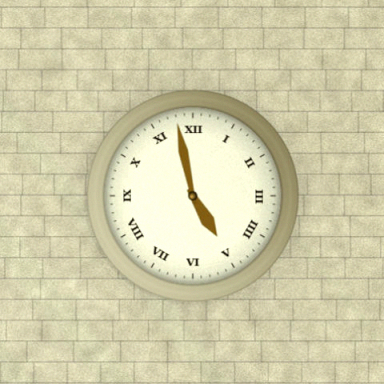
4.58
